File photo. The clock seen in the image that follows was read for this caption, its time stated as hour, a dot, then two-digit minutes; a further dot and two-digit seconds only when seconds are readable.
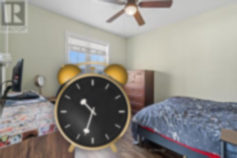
10.33
